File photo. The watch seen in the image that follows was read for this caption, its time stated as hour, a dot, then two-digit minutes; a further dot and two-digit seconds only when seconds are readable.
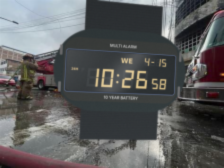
10.26.58
